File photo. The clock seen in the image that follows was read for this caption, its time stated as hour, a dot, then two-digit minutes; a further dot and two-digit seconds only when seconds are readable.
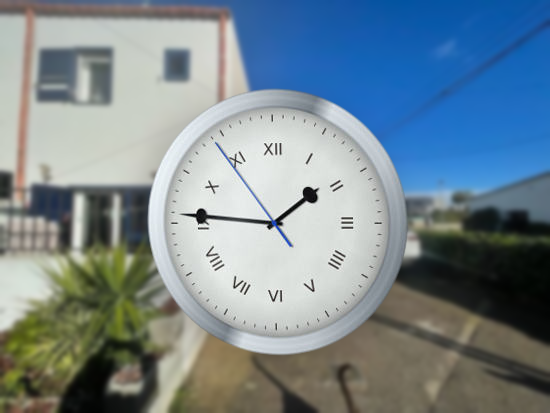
1.45.54
